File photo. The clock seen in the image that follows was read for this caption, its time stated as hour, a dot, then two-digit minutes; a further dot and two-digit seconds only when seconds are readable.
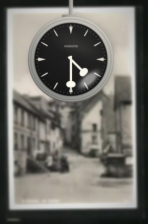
4.30
